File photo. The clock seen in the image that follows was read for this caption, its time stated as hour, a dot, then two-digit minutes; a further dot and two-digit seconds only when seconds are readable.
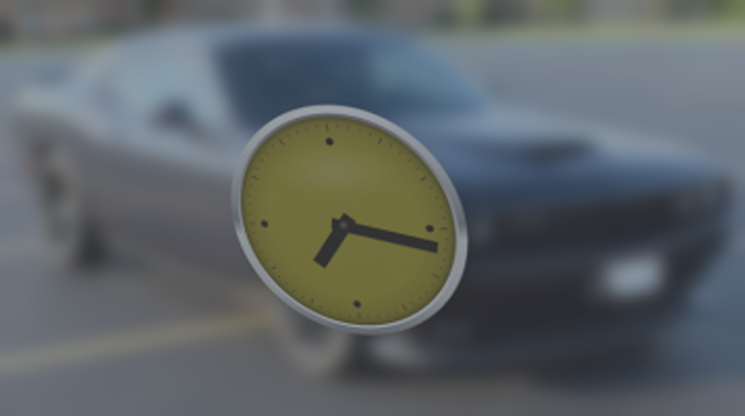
7.17
